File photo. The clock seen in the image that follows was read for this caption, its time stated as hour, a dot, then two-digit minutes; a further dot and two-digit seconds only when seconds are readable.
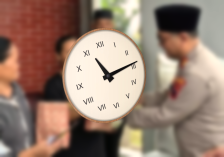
11.14
